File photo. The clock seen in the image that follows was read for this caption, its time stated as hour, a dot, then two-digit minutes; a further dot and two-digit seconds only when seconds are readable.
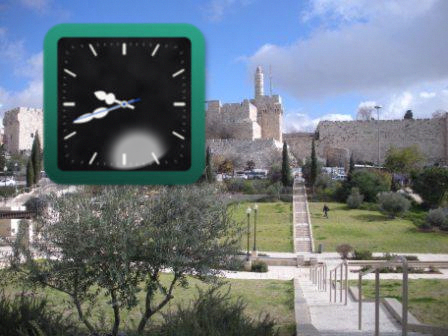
9.41.42
